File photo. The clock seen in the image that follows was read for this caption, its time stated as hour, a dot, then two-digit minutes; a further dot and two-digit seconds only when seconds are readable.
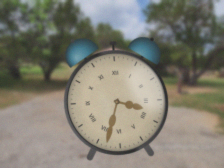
3.33
